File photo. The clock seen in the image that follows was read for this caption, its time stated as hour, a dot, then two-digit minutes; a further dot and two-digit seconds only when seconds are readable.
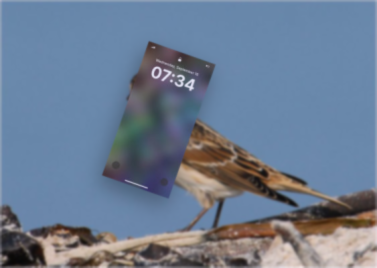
7.34
